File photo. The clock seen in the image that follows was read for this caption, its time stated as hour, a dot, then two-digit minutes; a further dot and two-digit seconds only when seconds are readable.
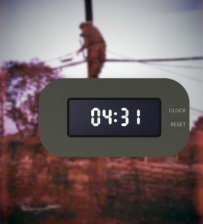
4.31
